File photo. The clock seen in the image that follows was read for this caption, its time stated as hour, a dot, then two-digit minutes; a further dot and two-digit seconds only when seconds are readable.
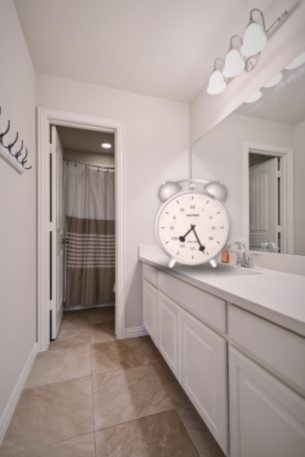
7.26
